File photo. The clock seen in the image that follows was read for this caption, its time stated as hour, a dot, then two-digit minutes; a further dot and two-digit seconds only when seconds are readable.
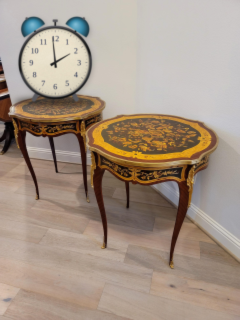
1.59
